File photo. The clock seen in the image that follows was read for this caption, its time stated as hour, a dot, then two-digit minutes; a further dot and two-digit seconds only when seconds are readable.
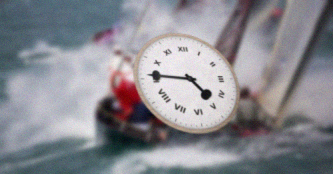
4.46
